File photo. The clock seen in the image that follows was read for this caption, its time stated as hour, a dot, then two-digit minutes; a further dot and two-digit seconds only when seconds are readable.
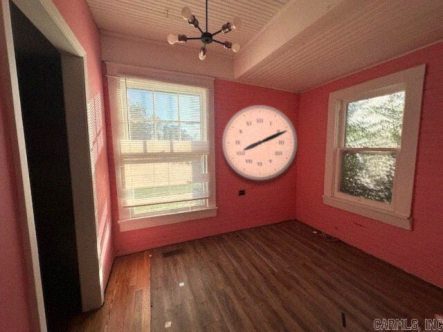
8.11
